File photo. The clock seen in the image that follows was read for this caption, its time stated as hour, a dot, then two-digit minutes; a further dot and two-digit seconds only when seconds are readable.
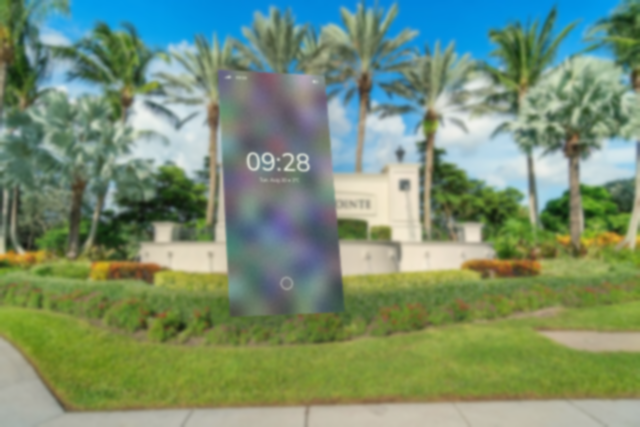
9.28
